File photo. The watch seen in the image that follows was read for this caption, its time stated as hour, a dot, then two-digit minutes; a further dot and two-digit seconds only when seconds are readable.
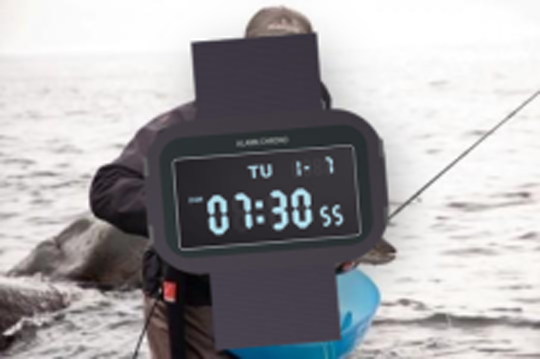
7.30.55
